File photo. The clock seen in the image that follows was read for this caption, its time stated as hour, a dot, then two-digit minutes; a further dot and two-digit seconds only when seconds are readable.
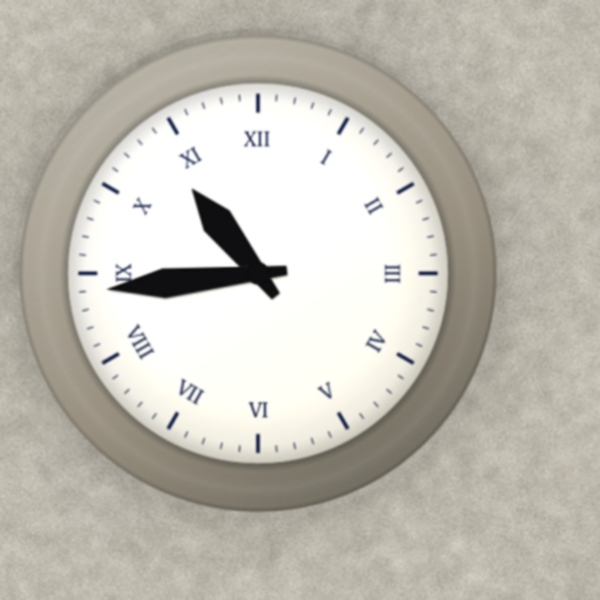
10.44
